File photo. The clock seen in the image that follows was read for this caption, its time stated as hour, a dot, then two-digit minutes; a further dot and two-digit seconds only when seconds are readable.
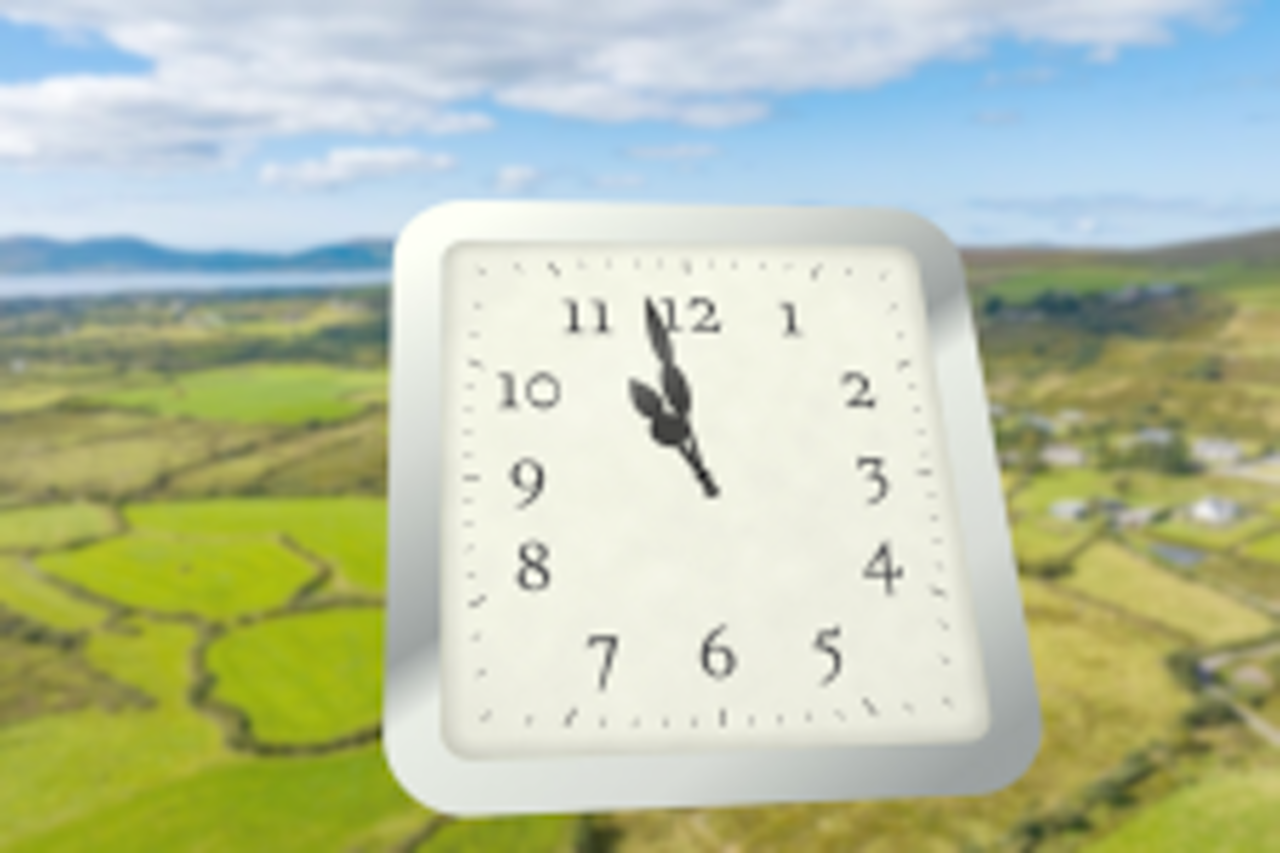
10.58
